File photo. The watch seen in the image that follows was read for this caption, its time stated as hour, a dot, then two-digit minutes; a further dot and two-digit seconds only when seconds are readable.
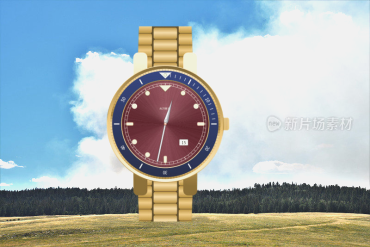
12.32
